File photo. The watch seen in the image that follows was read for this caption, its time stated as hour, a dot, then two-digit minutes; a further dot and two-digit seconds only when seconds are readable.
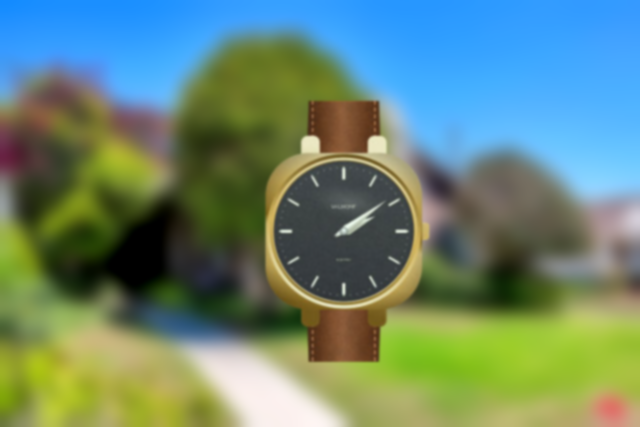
2.09
